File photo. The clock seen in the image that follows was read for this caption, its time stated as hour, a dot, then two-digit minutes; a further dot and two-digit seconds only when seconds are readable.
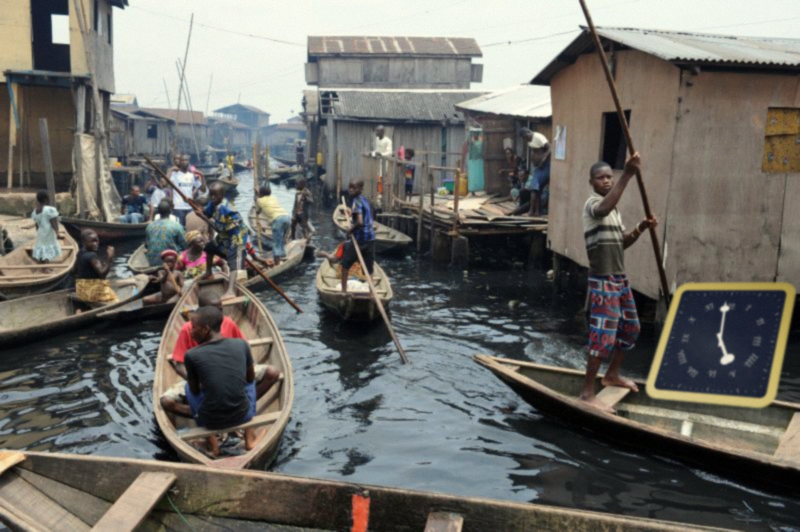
4.59
